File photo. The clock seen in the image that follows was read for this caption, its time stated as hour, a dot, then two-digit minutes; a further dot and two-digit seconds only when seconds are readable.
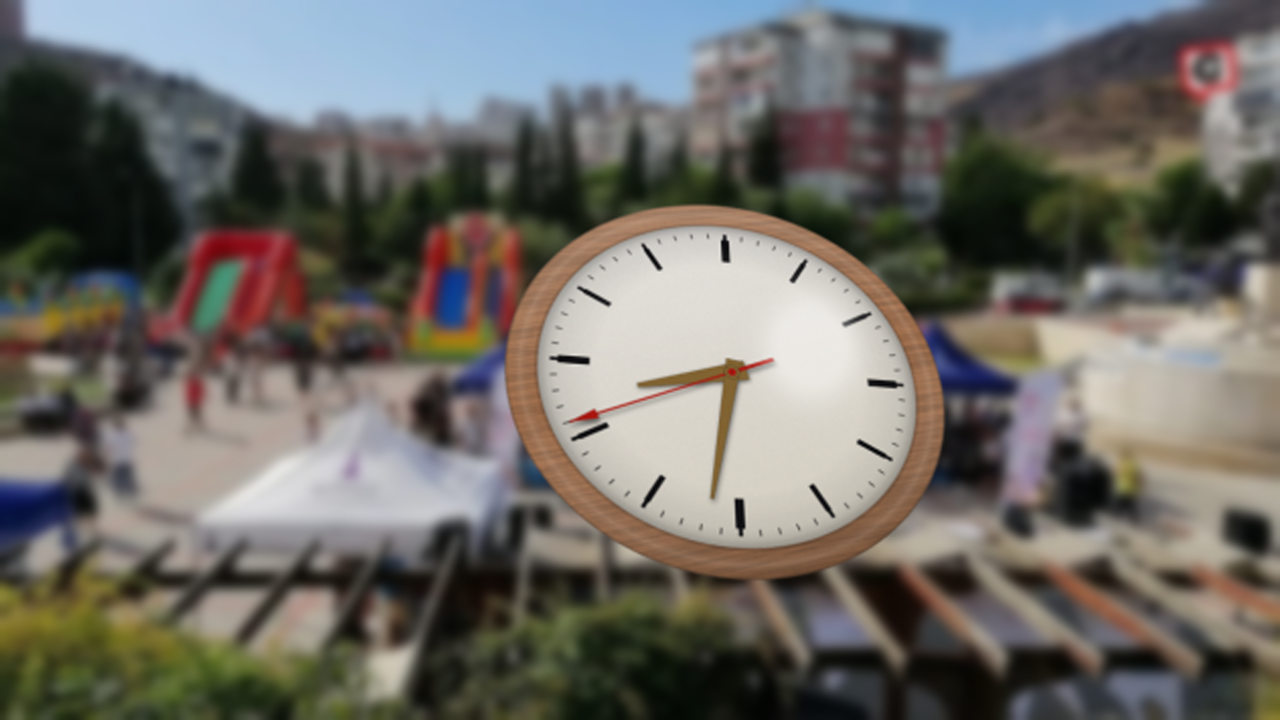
8.31.41
